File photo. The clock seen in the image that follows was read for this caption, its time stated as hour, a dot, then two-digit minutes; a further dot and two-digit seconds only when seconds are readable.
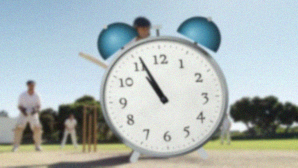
10.56
